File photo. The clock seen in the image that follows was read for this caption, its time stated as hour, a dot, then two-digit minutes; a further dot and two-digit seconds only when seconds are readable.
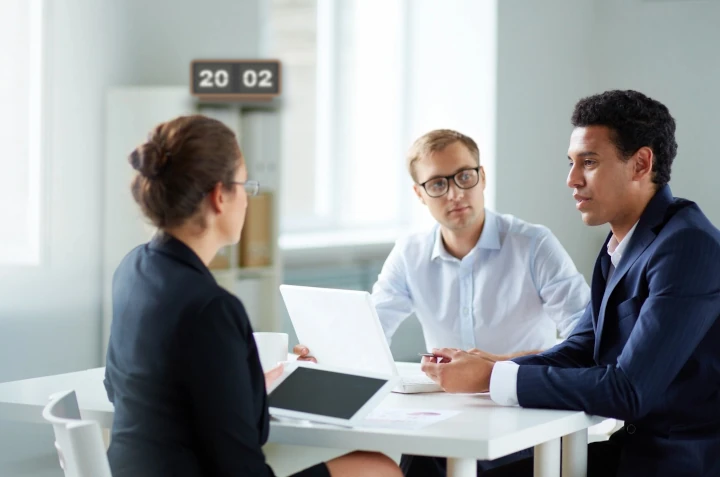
20.02
